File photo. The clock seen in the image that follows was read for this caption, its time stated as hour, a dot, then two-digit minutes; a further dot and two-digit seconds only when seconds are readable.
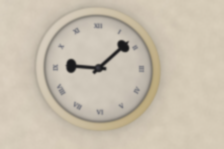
9.08
